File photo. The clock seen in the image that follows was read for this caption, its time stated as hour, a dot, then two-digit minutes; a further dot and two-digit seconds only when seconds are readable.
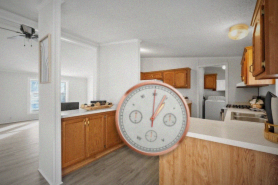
1.04
